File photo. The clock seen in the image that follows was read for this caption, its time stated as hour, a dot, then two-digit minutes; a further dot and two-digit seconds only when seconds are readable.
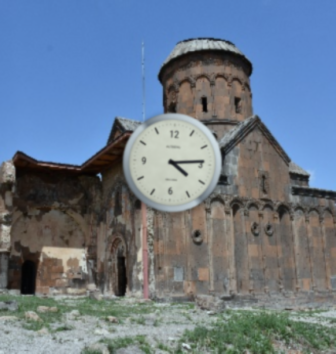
4.14
